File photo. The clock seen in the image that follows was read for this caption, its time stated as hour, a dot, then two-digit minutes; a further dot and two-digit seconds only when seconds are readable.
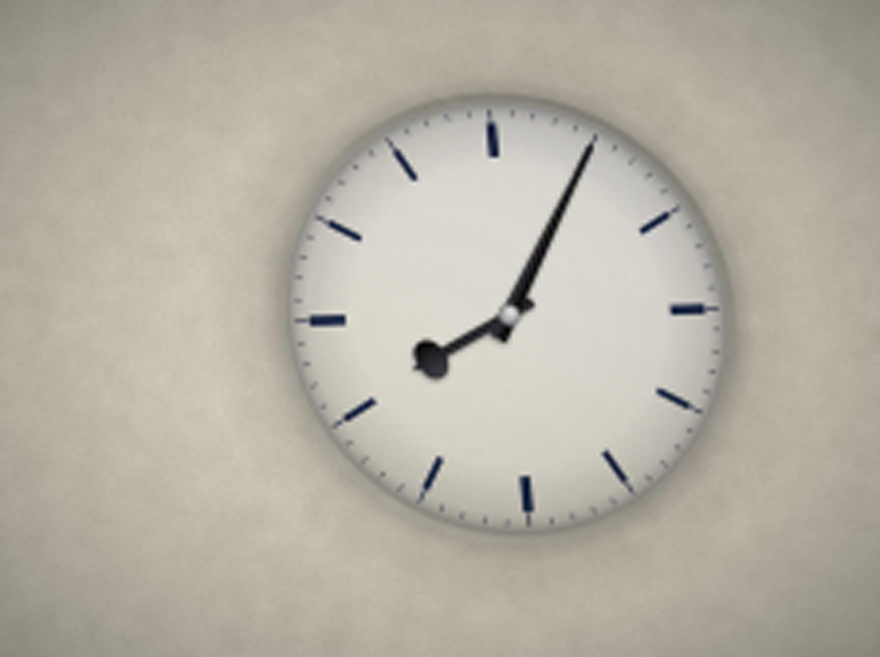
8.05
